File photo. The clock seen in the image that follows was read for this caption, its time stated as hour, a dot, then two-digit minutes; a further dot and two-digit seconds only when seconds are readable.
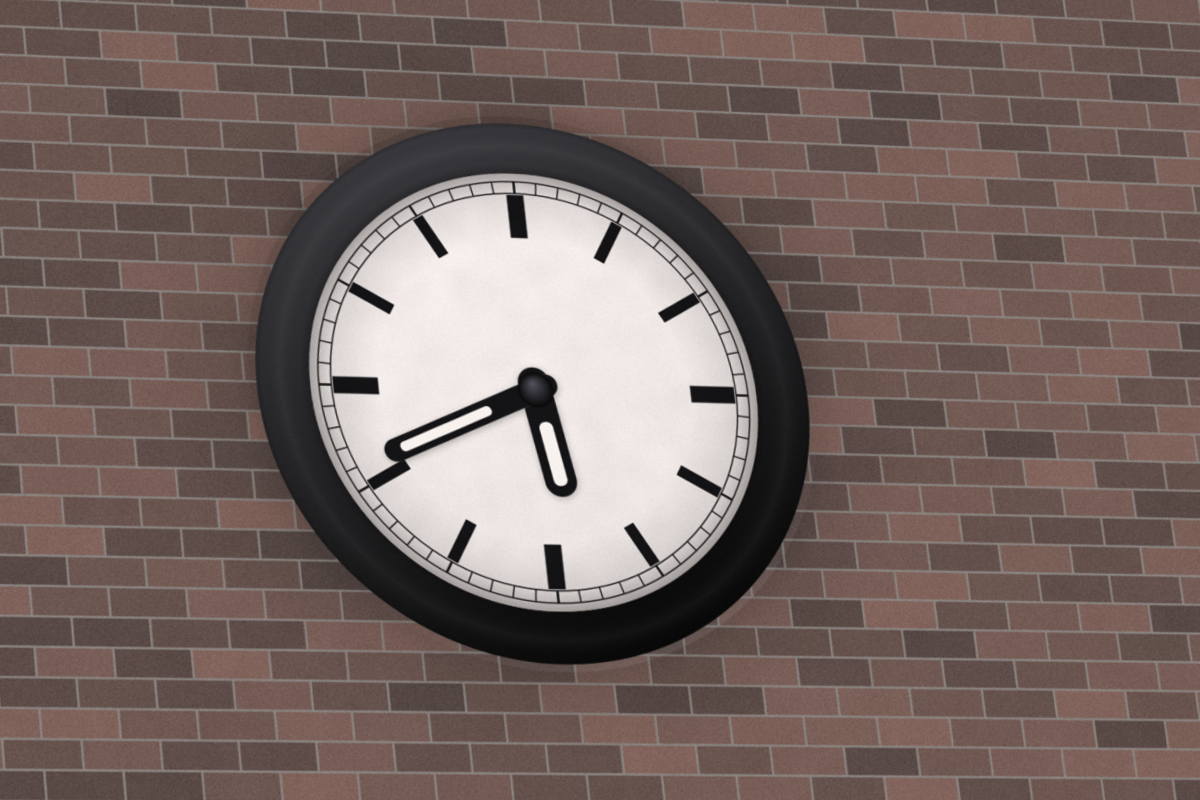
5.41
